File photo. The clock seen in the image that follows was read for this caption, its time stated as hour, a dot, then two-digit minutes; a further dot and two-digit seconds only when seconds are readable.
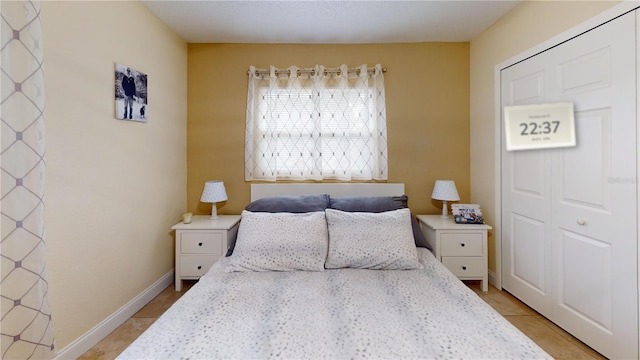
22.37
